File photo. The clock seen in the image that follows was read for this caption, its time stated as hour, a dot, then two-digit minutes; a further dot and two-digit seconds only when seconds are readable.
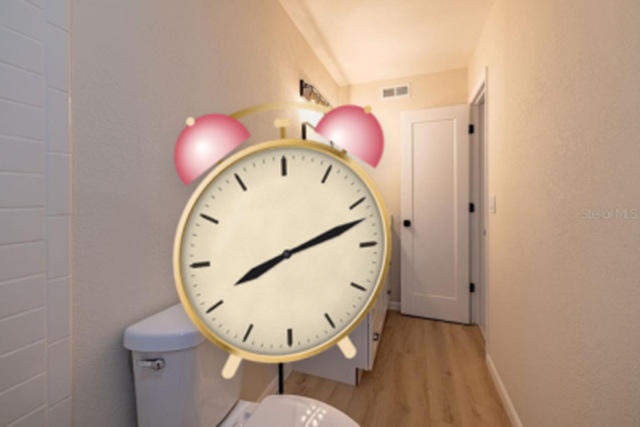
8.12
